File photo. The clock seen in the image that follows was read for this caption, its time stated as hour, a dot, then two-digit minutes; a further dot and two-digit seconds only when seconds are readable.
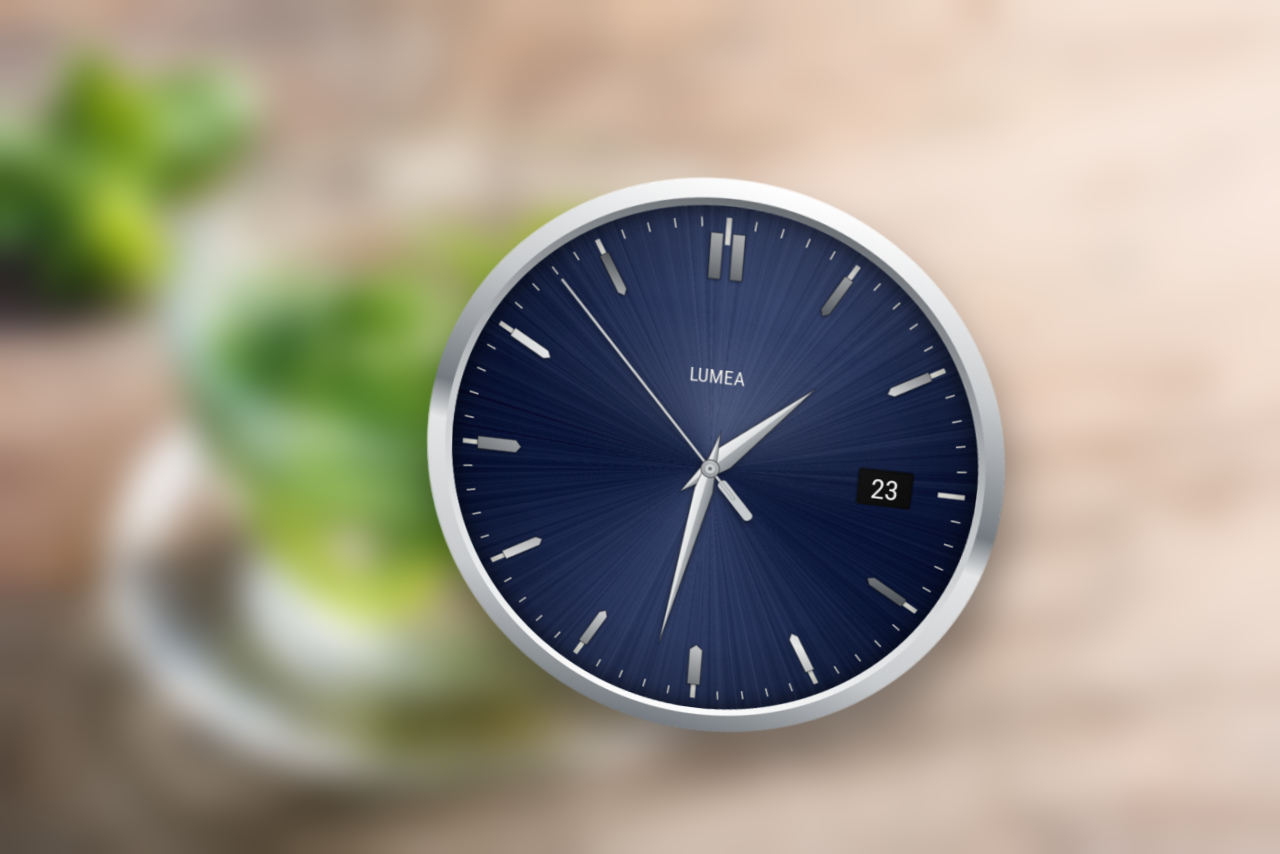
1.31.53
